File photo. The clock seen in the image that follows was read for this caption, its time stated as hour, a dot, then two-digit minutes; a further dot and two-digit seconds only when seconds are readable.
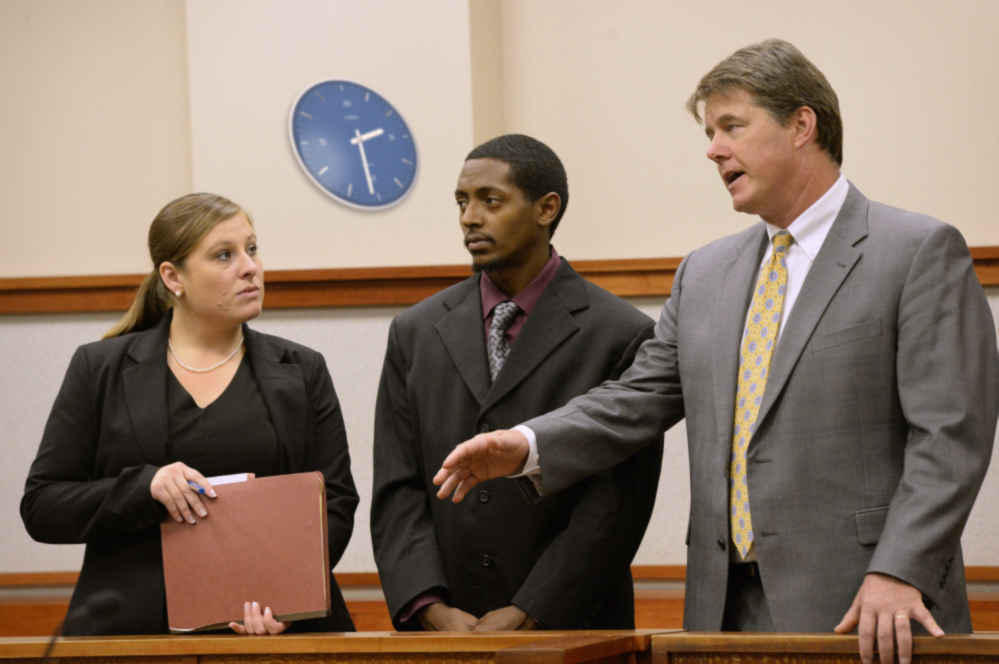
2.31
